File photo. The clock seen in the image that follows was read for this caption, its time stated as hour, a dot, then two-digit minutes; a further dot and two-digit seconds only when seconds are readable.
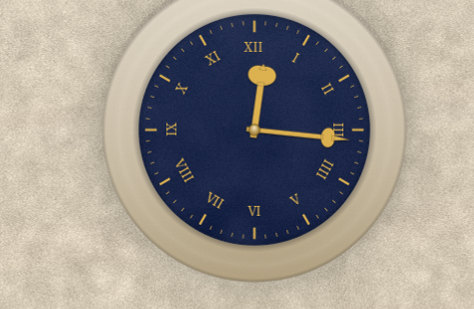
12.16
